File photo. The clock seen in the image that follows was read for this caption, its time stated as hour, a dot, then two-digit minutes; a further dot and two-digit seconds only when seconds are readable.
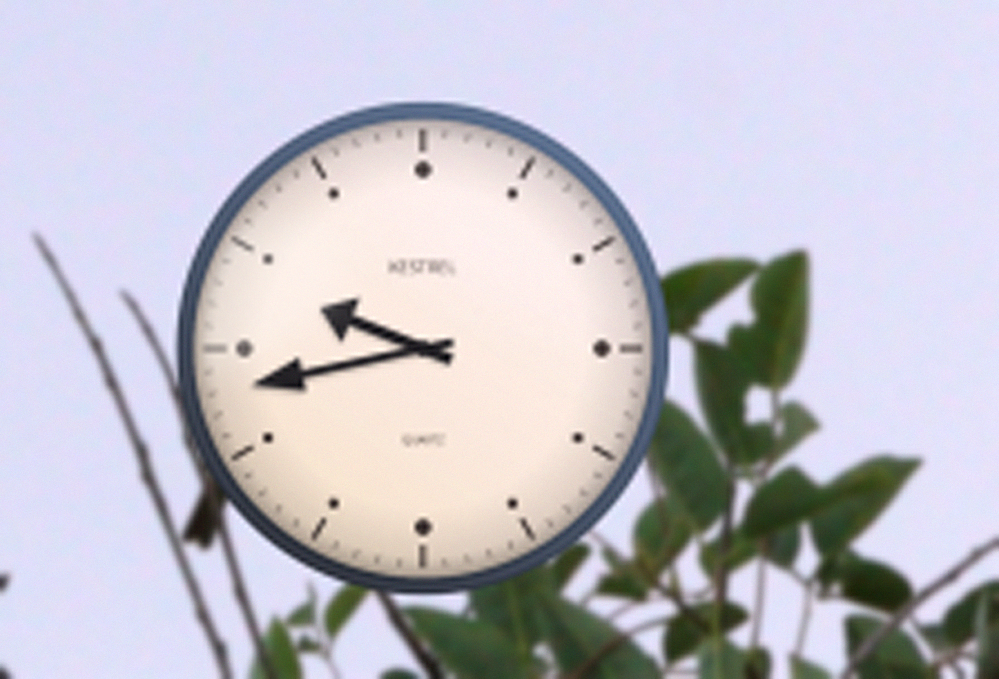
9.43
